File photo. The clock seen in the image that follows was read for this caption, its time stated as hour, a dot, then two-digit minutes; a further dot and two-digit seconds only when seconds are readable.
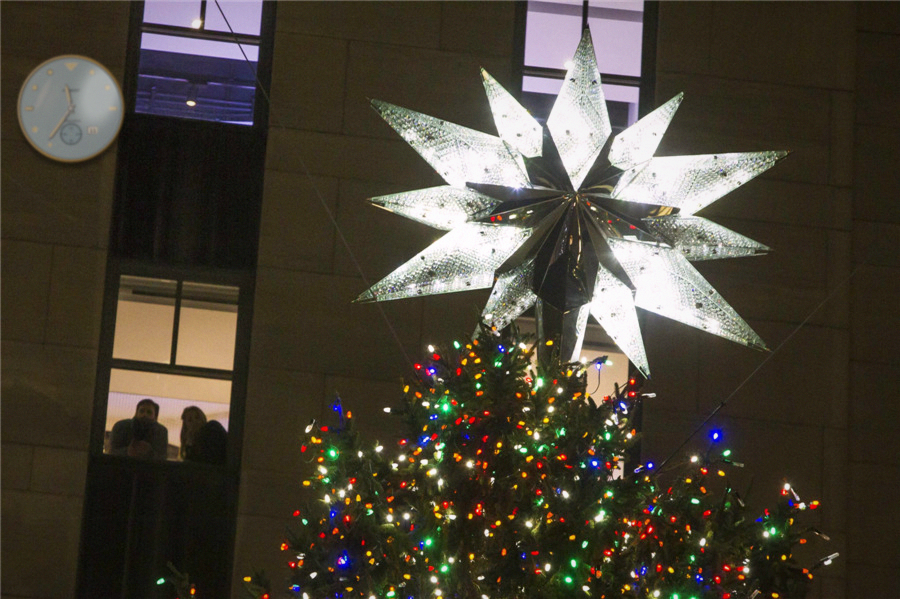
11.36
